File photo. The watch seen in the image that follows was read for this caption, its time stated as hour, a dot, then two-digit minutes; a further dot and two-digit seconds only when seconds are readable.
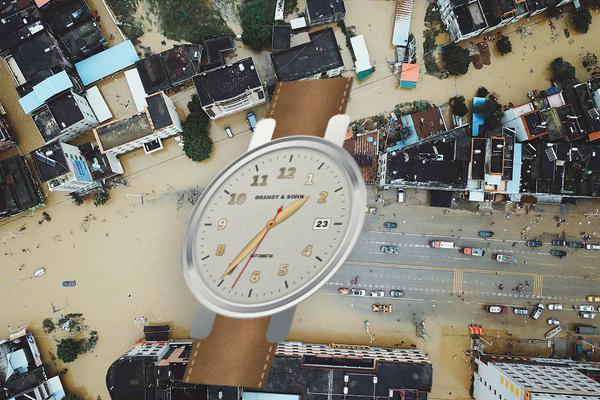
1.35.33
